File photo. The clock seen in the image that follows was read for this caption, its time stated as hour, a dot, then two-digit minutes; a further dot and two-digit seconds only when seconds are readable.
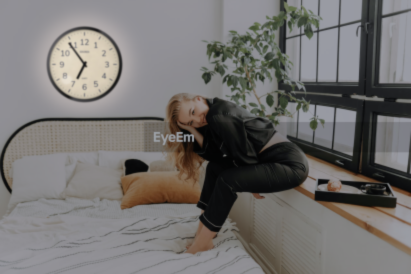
6.54
